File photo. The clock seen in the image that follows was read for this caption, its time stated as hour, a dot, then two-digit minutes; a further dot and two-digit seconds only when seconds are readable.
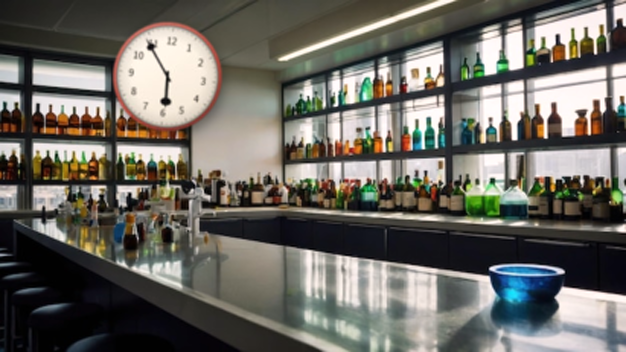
5.54
